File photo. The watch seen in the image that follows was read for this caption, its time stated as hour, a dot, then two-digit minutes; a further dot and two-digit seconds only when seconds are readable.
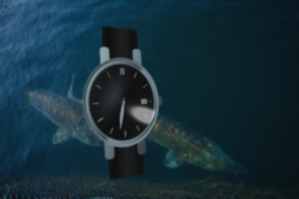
6.32
